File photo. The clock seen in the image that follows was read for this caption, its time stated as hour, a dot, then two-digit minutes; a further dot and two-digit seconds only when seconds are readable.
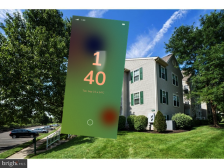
1.40
